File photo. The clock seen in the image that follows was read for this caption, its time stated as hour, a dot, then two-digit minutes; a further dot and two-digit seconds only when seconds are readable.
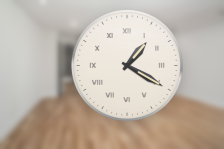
1.20
